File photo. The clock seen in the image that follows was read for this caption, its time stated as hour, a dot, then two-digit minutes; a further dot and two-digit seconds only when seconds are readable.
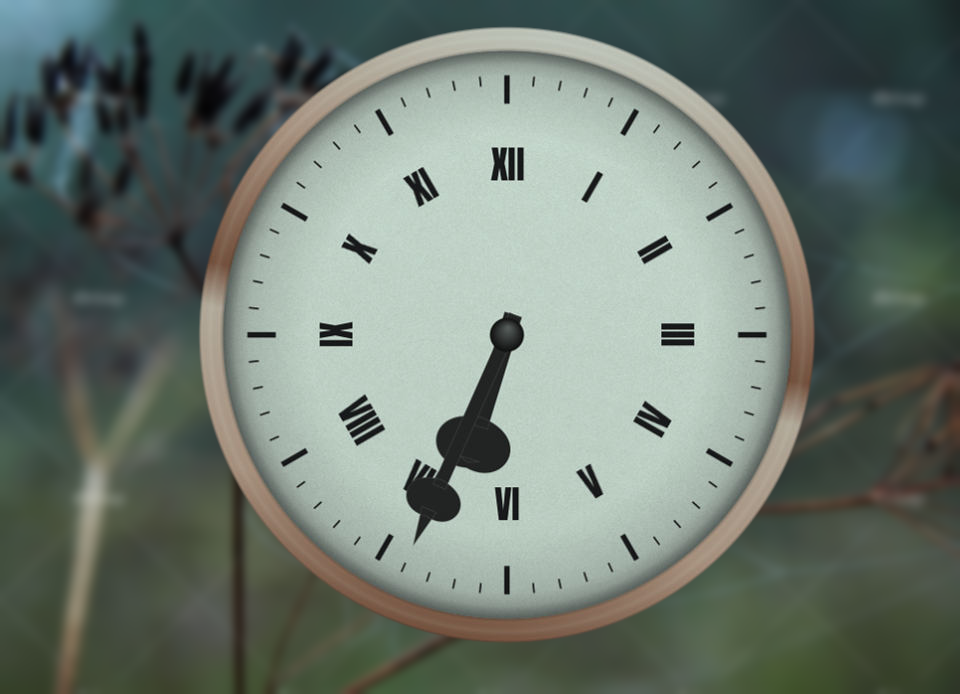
6.34
